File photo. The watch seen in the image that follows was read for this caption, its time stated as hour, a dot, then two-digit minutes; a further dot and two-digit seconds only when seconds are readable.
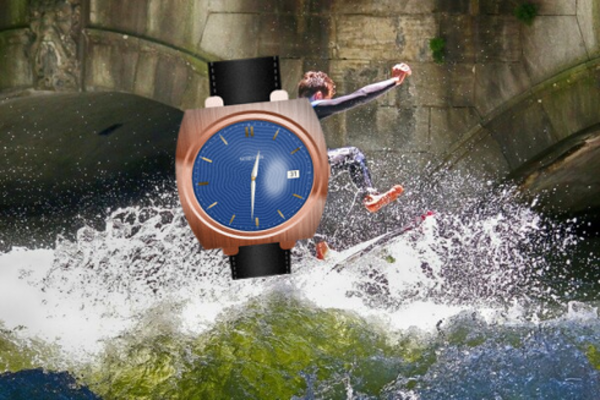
12.31
